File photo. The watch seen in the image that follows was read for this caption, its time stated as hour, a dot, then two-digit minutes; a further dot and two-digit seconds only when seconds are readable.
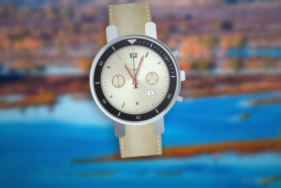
11.04
